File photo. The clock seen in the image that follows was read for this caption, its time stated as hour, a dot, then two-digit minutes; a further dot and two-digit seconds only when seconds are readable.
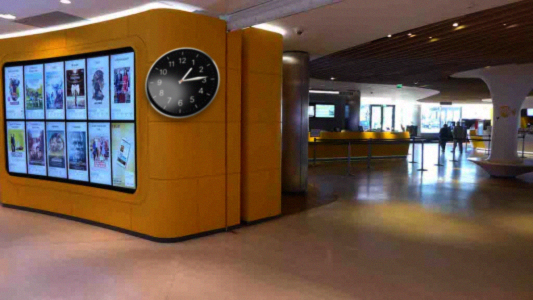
1.14
